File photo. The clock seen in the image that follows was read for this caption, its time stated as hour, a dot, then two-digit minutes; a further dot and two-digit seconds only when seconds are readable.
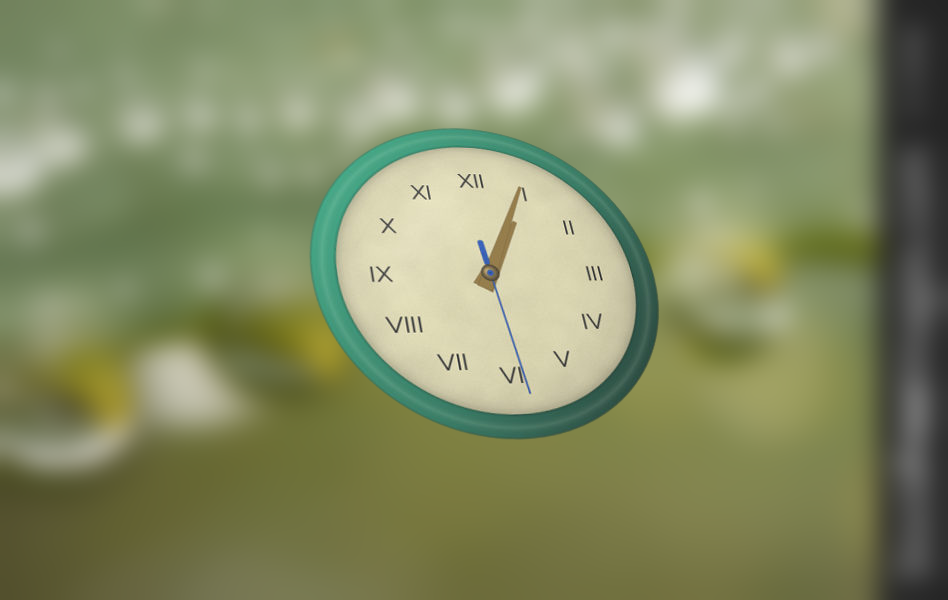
1.04.29
